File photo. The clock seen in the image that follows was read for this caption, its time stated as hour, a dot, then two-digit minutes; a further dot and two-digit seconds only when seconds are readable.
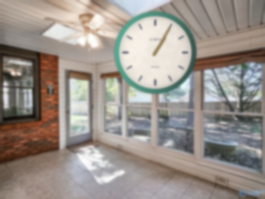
1.05
